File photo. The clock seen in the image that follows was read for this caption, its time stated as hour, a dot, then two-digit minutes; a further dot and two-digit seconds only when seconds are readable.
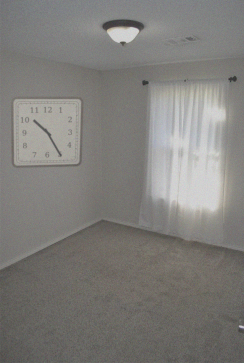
10.25
